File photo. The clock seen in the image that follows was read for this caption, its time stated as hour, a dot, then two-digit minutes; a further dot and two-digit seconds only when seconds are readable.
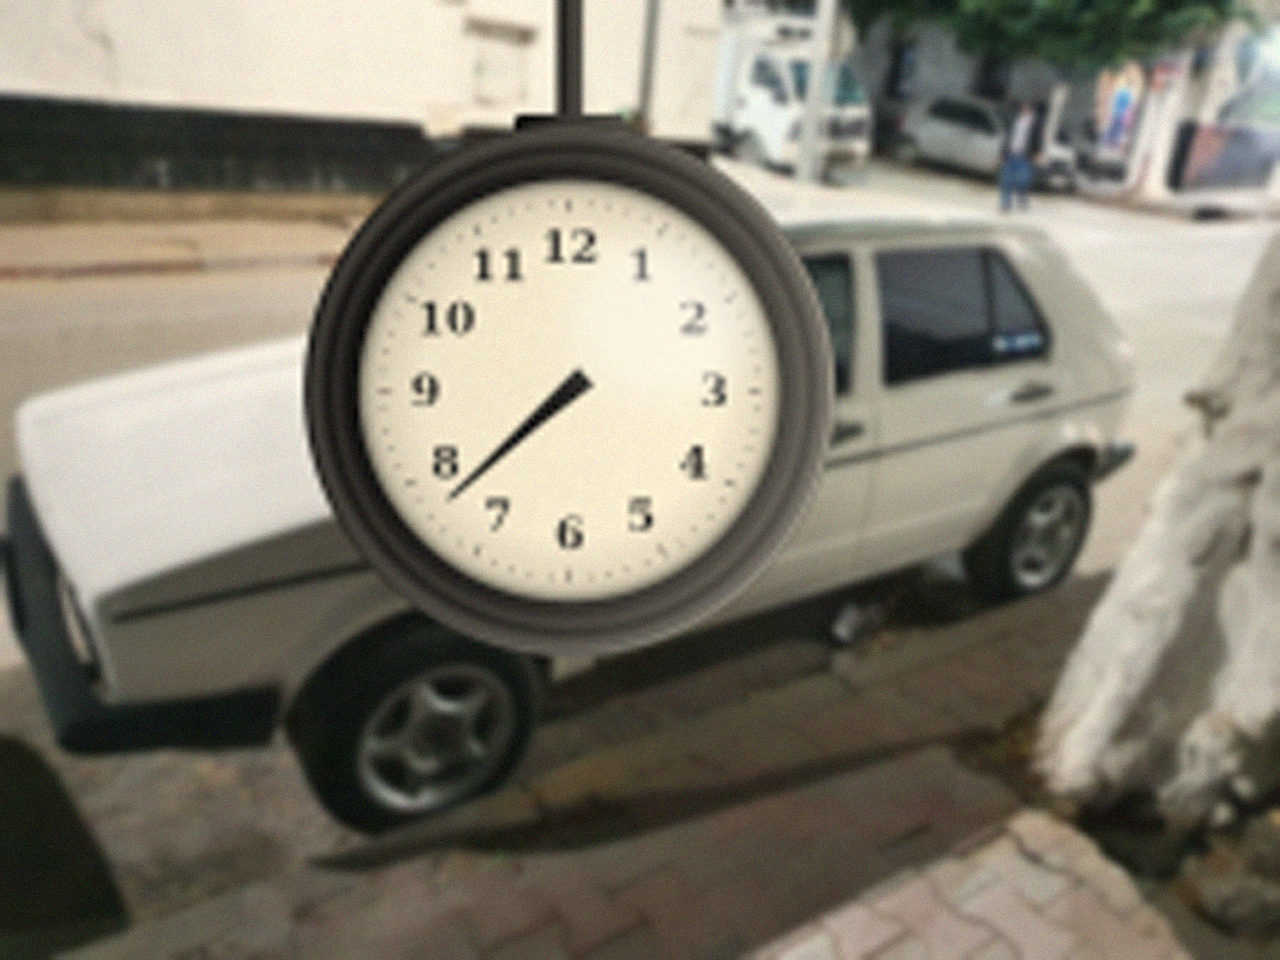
7.38
